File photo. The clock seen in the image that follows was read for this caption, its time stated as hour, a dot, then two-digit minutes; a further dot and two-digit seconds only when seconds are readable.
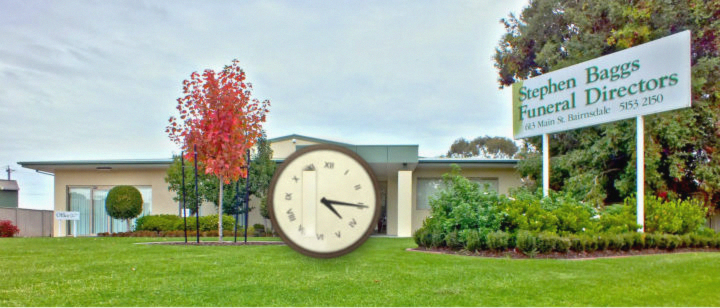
4.15
